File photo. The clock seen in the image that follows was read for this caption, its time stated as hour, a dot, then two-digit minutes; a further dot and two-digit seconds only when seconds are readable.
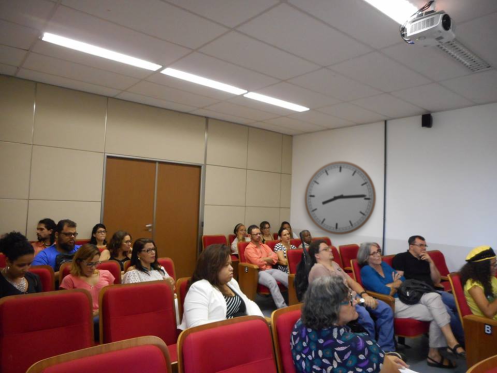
8.14
